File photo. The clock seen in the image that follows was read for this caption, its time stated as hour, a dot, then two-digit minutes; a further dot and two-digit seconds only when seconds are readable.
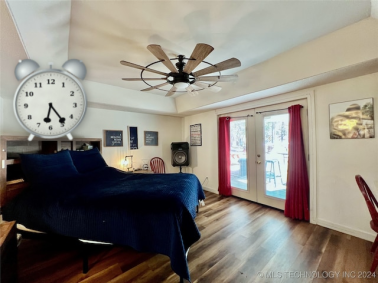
6.24
